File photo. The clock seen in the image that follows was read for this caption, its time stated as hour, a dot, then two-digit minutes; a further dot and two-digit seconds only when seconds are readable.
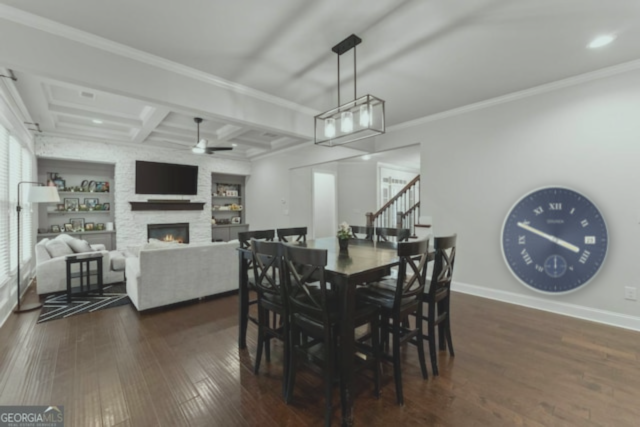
3.49
